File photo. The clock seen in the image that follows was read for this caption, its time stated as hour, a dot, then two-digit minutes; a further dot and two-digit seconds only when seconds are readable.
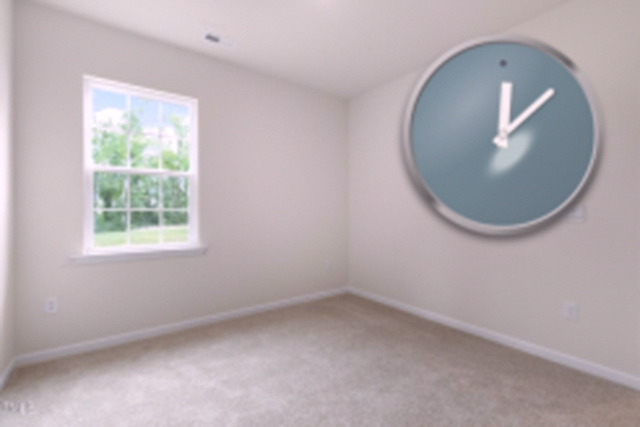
12.08
